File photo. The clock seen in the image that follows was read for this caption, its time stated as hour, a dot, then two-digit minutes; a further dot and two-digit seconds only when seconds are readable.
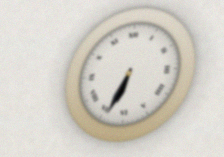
6.34
